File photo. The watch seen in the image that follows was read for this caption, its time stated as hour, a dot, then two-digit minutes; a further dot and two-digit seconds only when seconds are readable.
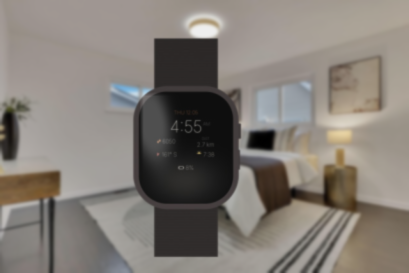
4.55
